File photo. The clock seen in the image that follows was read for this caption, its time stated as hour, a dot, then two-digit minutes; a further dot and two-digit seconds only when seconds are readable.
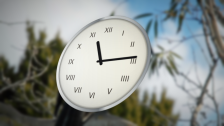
11.14
